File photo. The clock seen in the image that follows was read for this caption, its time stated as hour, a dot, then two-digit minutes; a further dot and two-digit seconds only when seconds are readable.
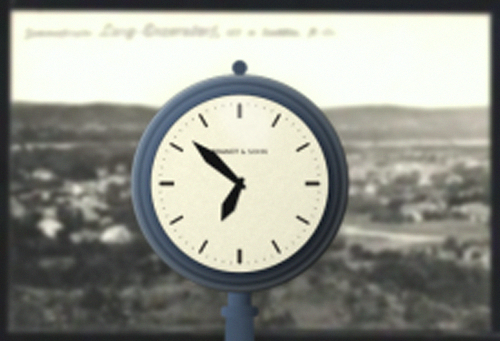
6.52
